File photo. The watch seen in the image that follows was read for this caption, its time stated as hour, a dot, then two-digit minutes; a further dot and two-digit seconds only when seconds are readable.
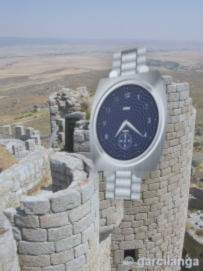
7.21
